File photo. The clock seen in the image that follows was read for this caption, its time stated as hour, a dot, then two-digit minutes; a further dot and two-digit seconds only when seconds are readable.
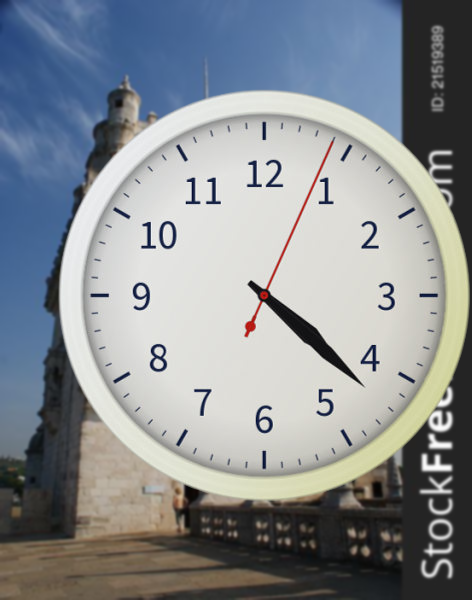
4.22.04
